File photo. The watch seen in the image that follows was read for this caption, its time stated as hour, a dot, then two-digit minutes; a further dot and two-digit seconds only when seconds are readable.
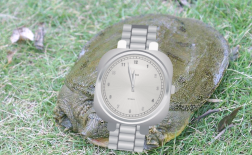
11.57
